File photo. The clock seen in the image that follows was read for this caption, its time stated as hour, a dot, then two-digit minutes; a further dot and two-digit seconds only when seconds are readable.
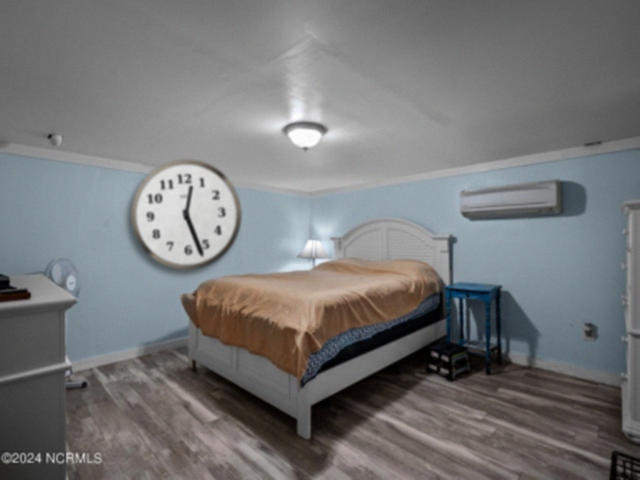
12.27
